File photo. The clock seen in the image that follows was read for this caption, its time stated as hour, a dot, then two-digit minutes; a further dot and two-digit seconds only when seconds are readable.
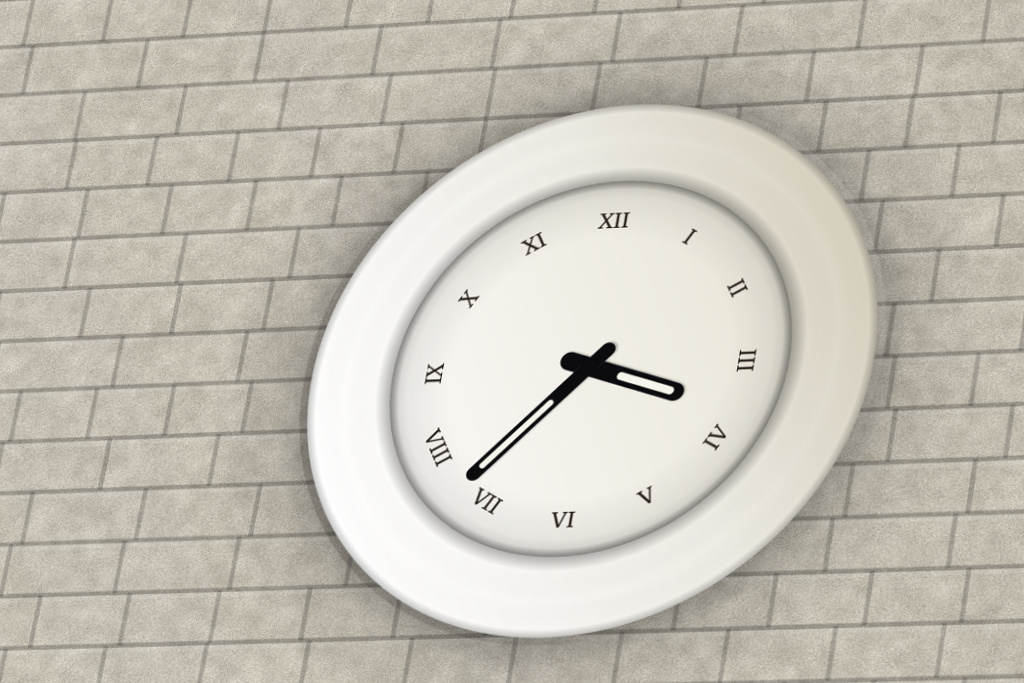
3.37
